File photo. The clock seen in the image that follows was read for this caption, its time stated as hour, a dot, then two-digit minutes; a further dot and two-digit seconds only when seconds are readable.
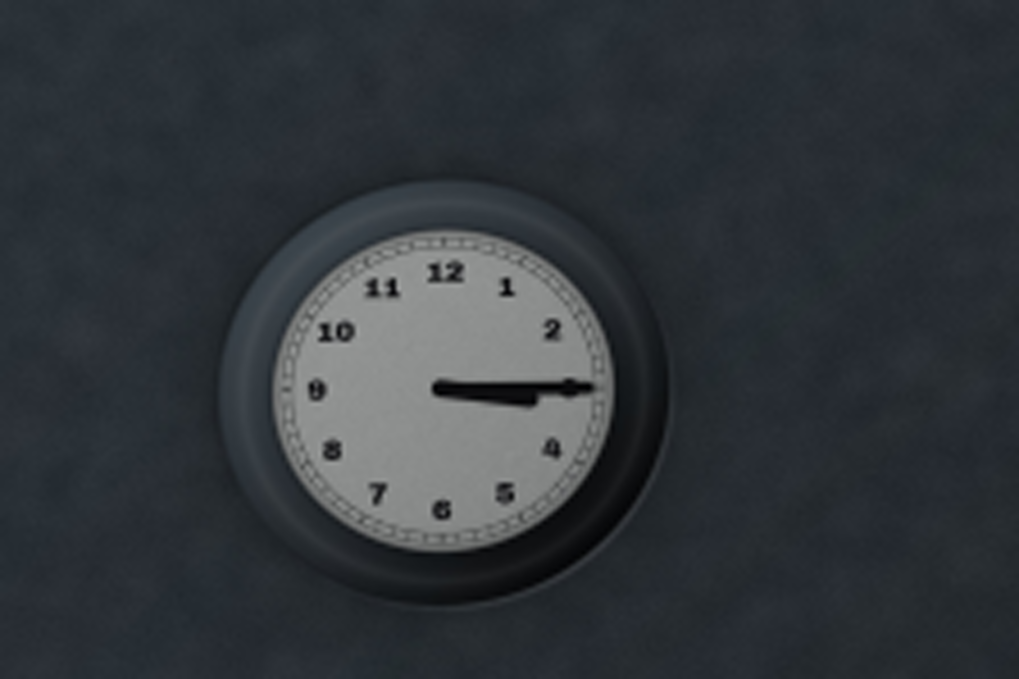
3.15
